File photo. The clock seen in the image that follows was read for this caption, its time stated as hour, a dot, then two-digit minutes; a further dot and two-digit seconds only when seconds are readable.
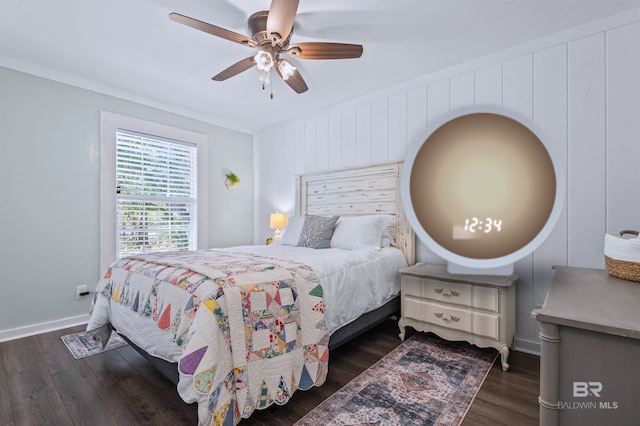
12.34
